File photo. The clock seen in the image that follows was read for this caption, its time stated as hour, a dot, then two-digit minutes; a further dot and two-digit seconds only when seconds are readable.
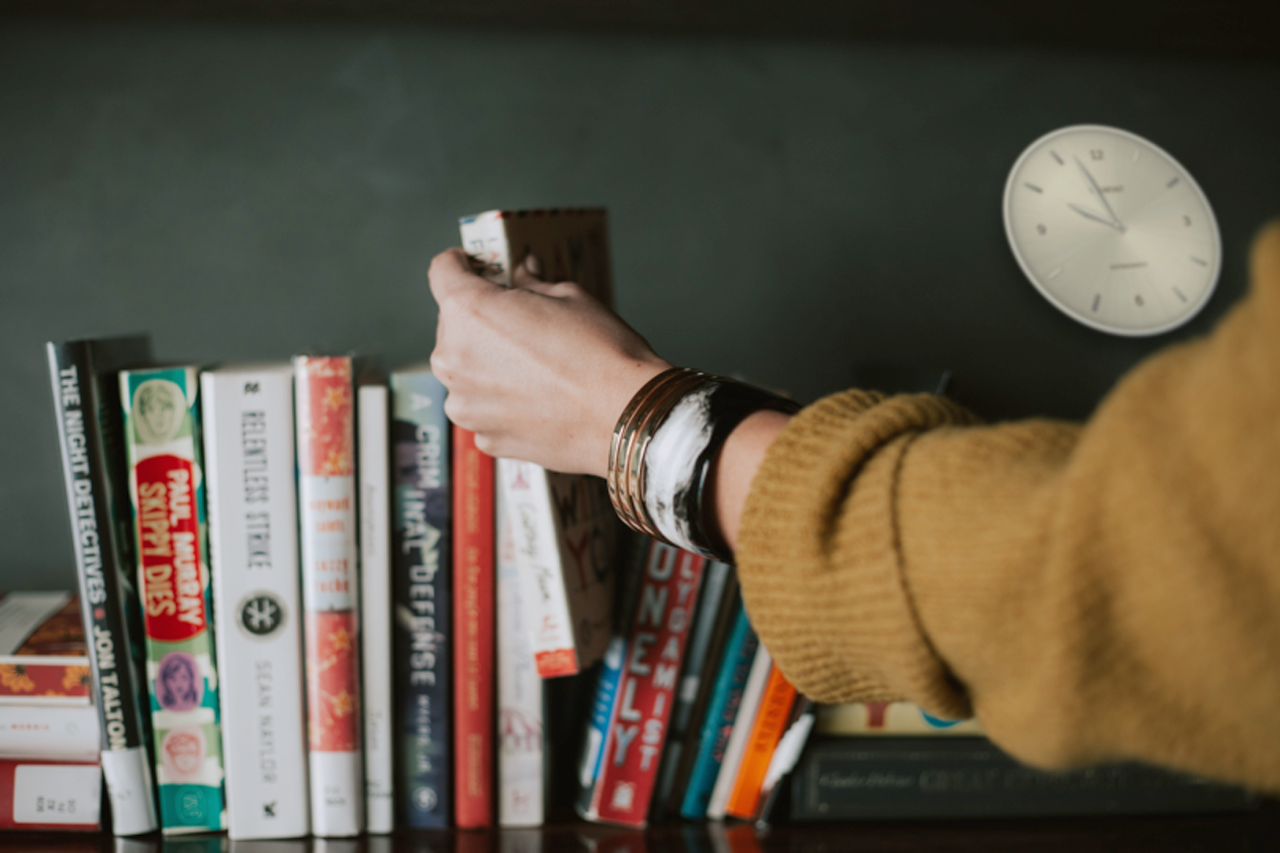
9.57
